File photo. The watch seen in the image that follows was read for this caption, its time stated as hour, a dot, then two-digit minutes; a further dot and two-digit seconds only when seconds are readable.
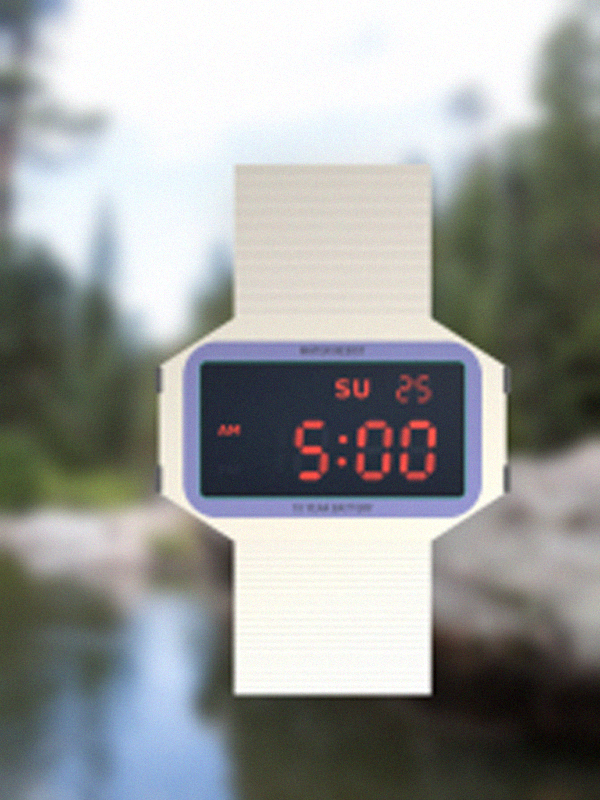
5.00
